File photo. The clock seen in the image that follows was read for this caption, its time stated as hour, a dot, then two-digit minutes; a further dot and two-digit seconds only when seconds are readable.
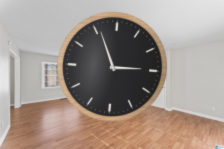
2.56
